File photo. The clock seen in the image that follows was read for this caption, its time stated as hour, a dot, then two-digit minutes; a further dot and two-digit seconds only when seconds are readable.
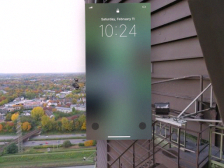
10.24
